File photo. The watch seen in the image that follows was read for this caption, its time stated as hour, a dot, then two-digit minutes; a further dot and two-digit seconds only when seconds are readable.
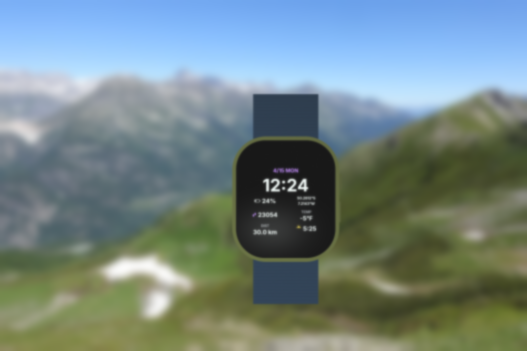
12.24
